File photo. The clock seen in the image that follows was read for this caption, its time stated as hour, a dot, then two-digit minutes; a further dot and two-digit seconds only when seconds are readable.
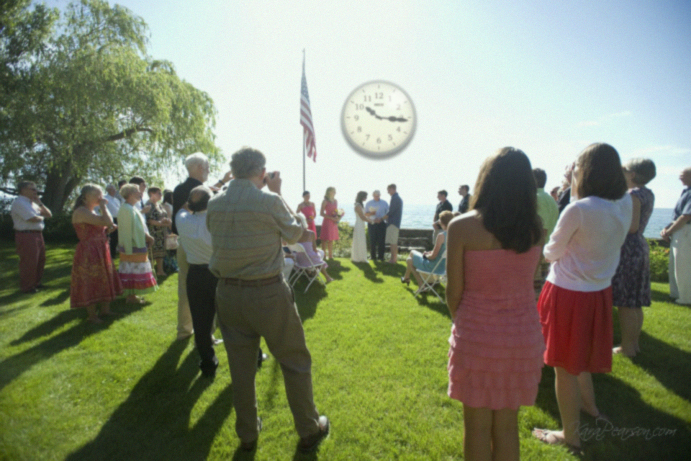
10.16
